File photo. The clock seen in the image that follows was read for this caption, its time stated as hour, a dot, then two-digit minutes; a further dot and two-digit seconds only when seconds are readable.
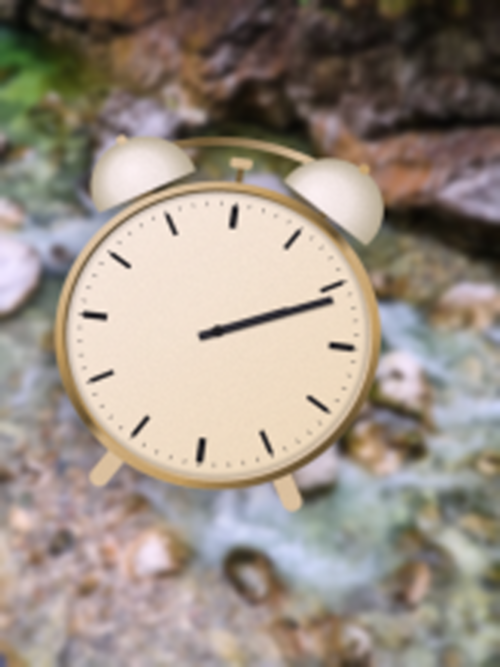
2.11
